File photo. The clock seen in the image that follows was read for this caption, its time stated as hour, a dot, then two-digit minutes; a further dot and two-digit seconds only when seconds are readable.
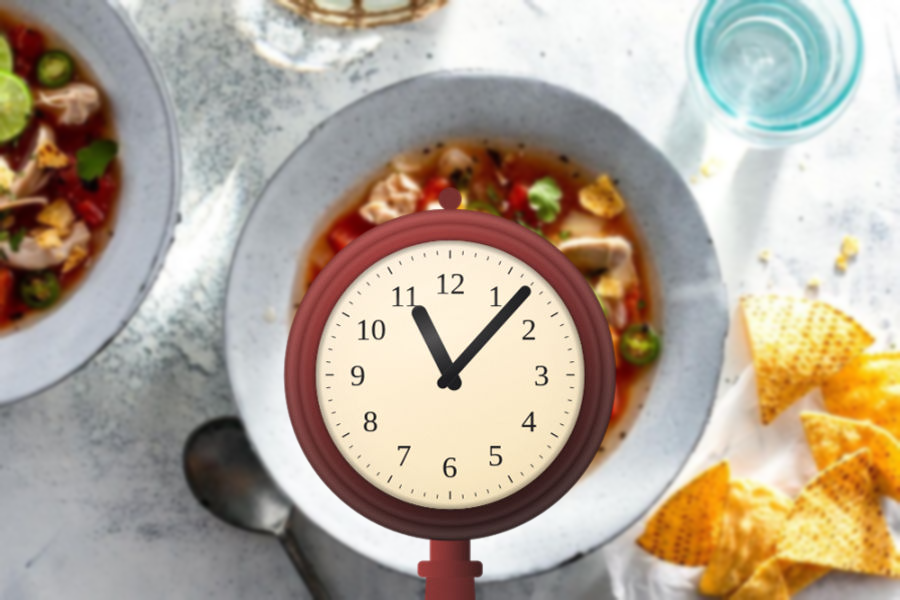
11.07
